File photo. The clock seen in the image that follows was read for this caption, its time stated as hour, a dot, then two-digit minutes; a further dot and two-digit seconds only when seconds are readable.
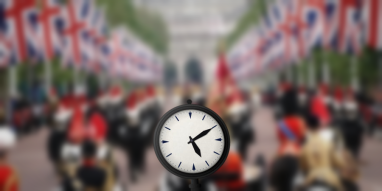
5.10
